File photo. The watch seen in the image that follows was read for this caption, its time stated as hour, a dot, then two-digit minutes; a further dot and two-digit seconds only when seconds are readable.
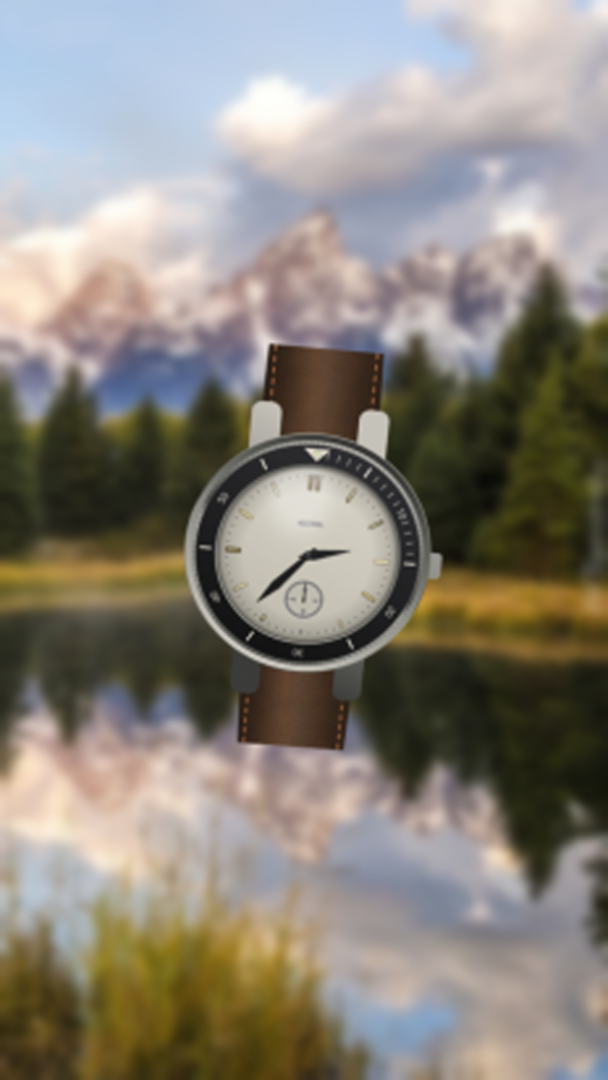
2.37
